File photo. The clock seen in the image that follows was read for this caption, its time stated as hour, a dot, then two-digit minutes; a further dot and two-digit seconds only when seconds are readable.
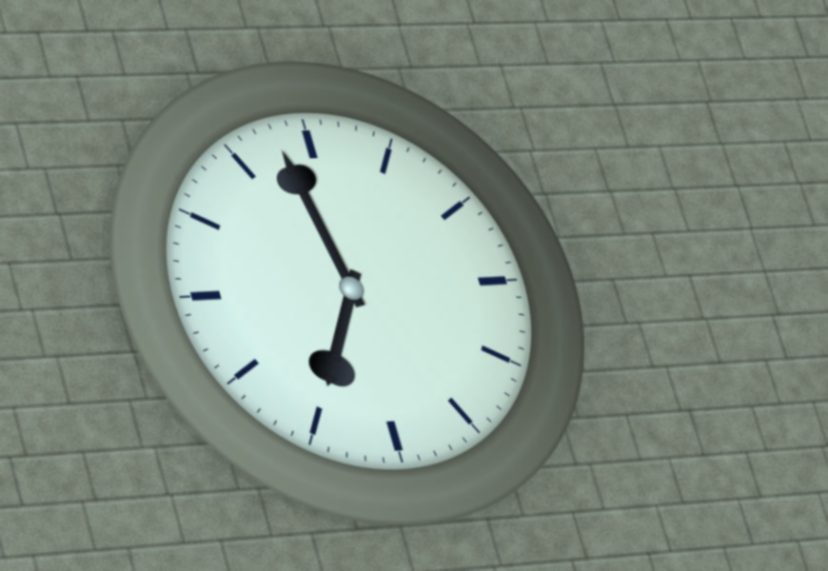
6.58
